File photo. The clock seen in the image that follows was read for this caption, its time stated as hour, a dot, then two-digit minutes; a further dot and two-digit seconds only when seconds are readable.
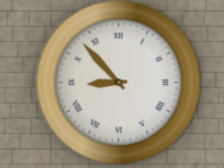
8.53
